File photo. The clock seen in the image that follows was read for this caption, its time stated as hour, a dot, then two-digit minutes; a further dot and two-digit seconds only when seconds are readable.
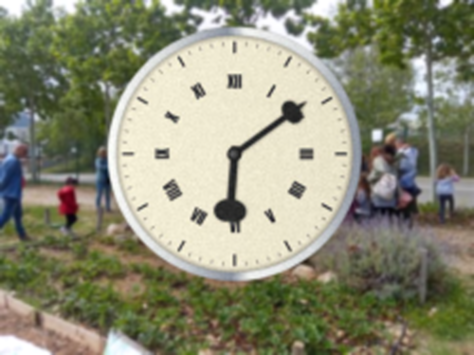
6.09
